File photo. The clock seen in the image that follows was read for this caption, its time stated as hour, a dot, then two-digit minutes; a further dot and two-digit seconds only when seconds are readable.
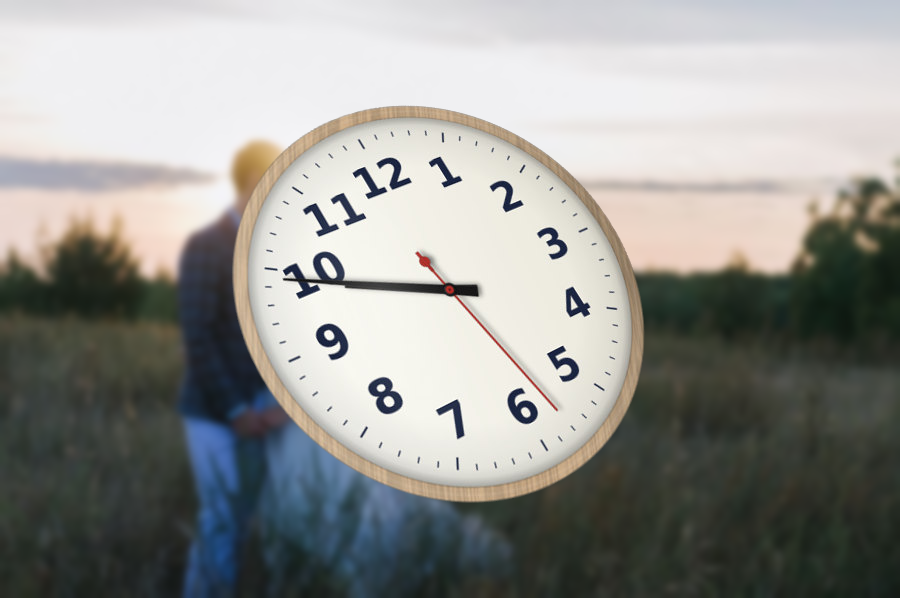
9.49.28
